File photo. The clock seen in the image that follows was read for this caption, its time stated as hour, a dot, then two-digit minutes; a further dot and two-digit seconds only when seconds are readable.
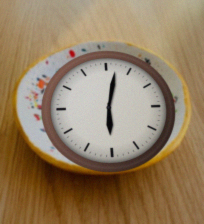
6.02
